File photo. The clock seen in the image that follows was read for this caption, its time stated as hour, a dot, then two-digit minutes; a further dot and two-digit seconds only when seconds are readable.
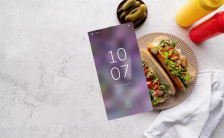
10.07
